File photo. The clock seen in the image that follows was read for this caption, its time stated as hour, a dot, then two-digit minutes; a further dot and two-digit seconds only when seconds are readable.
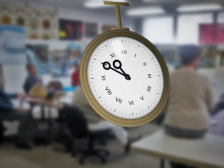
10.50
